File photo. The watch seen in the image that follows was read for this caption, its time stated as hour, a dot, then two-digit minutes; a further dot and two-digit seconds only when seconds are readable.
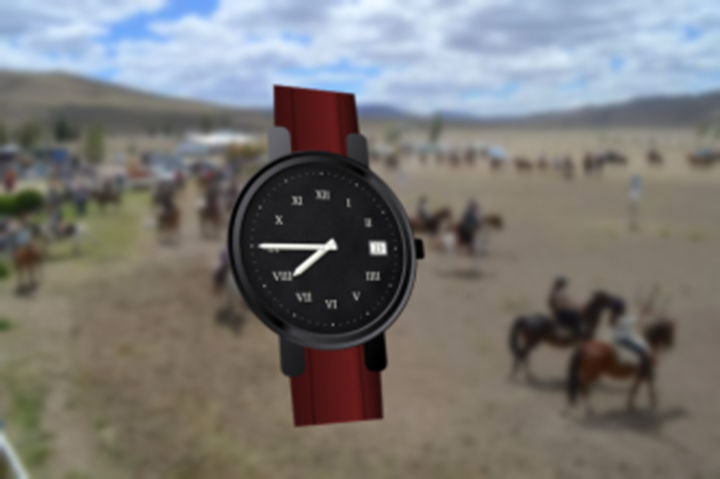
7.45
